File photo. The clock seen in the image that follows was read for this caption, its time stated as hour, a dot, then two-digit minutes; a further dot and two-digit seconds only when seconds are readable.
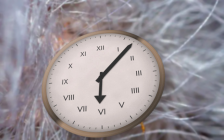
6.07
